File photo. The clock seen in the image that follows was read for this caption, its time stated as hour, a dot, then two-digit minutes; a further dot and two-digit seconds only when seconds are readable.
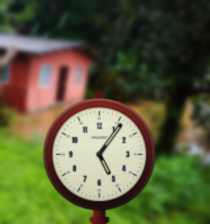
5.06
